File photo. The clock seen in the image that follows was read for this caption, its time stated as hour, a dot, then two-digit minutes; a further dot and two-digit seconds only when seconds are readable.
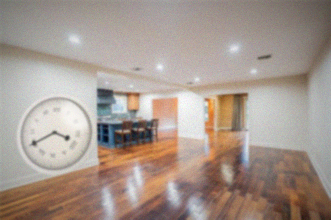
3.40
